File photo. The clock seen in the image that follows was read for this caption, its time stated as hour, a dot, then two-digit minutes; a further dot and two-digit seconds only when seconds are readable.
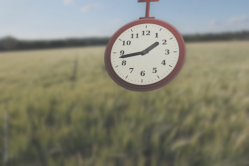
1.43
